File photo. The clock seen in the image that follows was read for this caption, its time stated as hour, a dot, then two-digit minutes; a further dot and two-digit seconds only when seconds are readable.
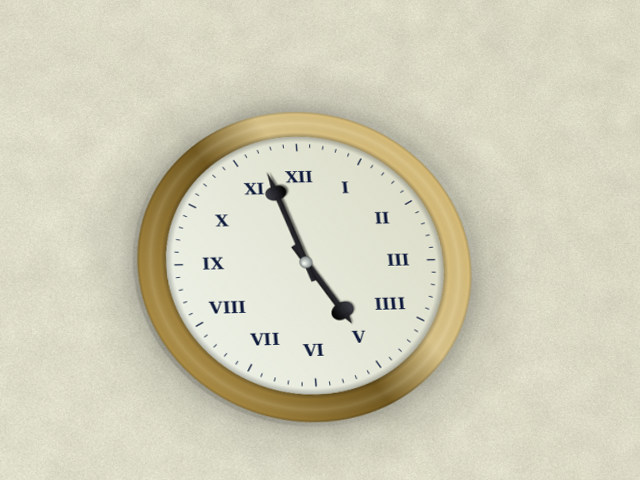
4.57
